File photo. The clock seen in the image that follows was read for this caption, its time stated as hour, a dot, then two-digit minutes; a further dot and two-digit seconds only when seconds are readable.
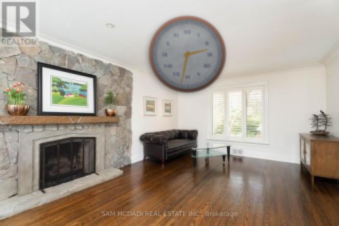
2.32
